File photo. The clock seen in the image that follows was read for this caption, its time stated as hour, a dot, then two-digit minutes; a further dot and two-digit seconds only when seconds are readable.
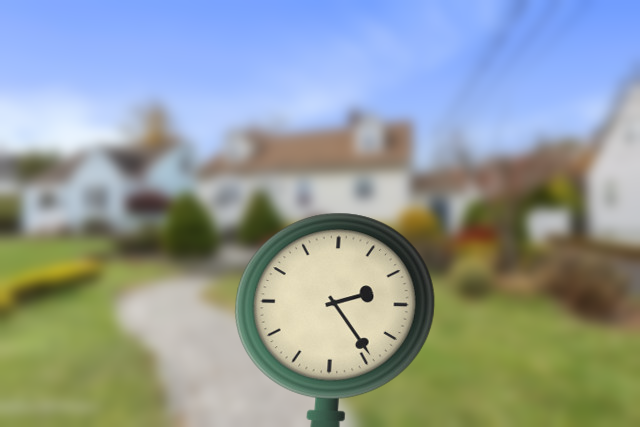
2.24
